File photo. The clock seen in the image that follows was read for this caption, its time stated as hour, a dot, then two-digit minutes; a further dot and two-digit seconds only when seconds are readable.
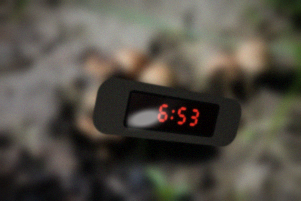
6.53
